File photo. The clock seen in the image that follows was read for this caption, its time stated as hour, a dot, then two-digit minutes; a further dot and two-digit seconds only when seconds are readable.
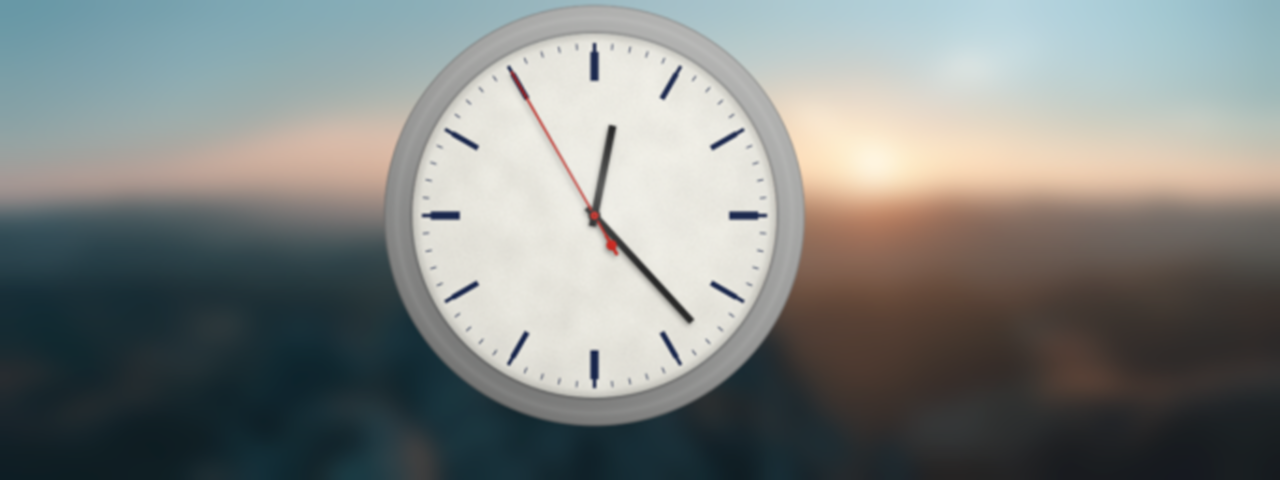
12.22.55
